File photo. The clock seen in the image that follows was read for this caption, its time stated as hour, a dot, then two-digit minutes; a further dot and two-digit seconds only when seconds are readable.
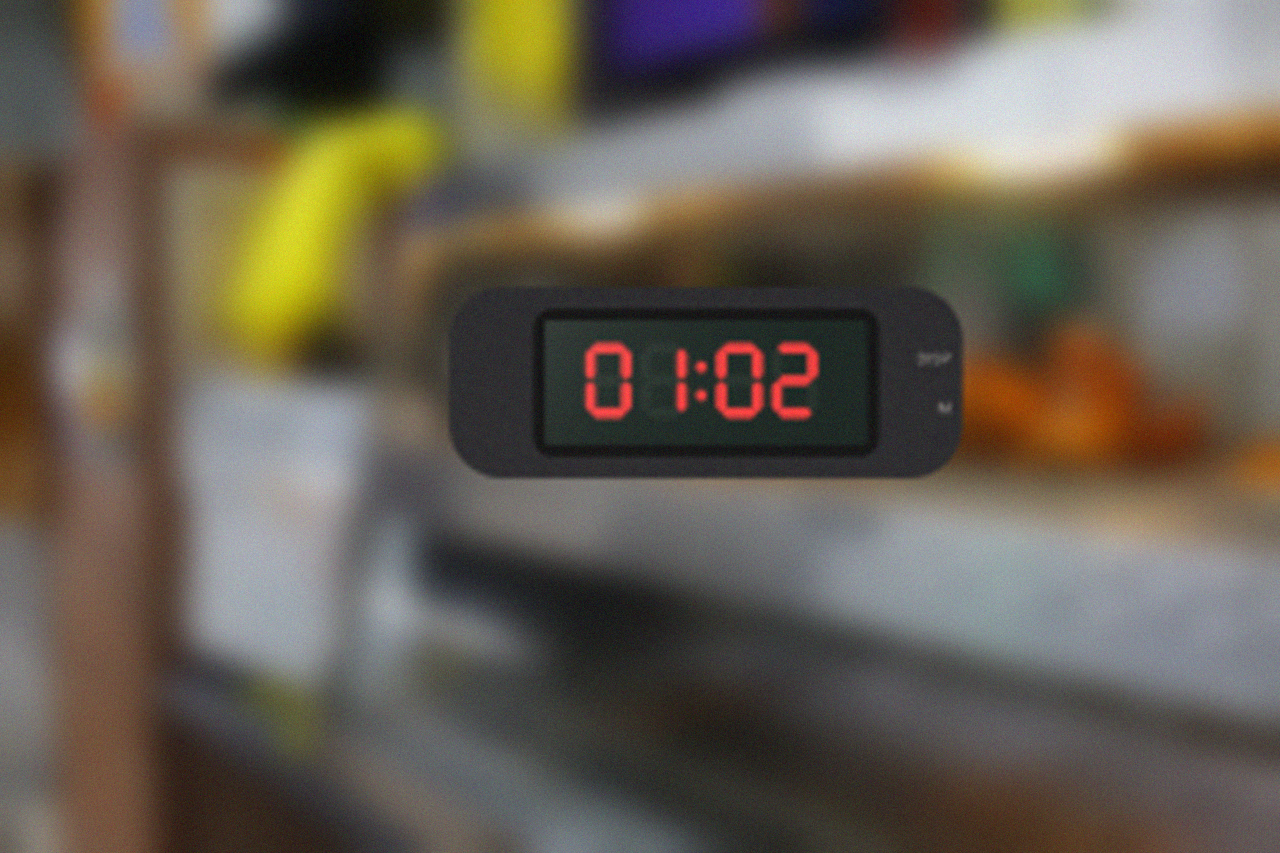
1.02
